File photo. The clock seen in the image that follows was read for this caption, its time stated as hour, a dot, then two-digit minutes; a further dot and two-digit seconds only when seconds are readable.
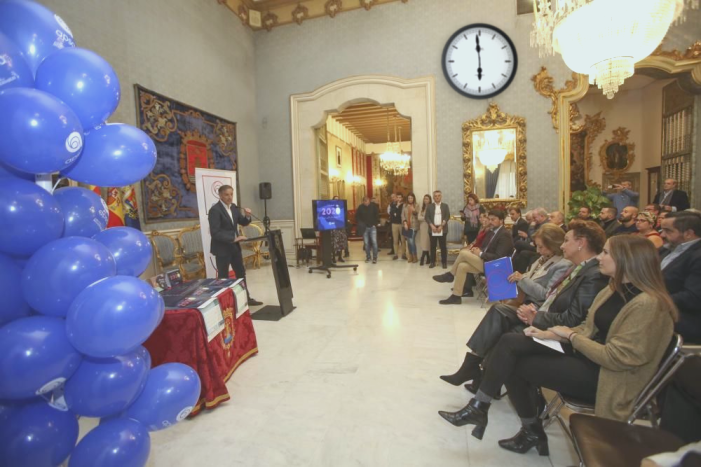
5.59
